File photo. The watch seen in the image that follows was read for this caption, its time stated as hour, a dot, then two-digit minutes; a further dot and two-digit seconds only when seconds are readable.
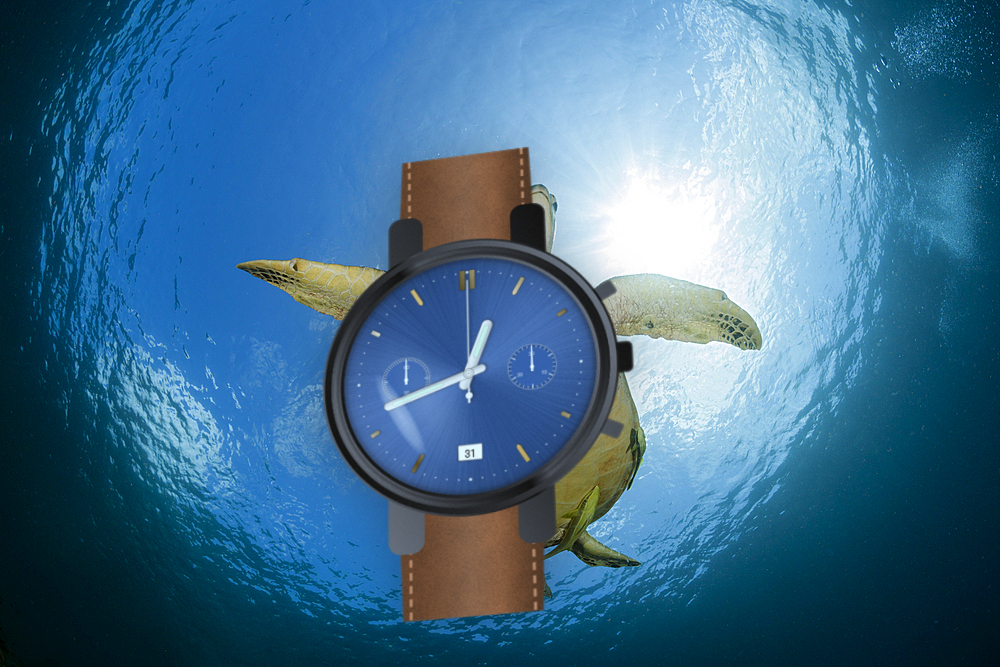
12.42
